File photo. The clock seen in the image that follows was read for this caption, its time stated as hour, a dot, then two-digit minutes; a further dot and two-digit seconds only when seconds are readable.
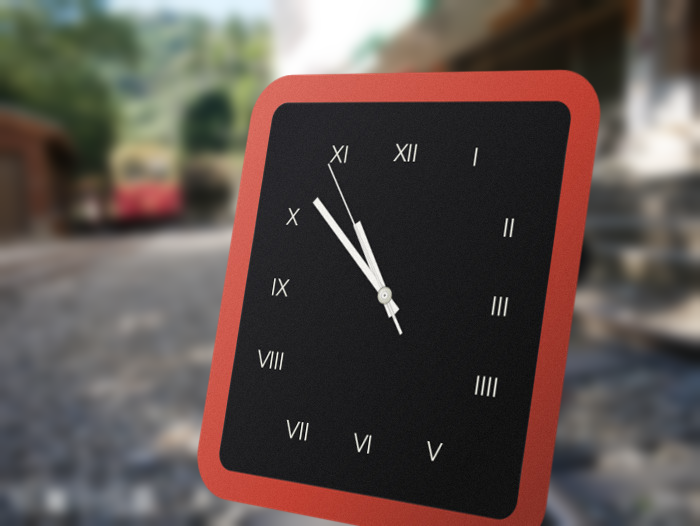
10.51.54
